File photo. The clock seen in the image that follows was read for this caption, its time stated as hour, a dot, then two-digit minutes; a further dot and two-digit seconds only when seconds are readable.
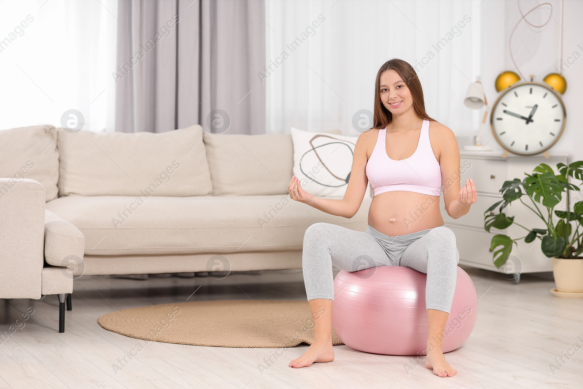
12.48
